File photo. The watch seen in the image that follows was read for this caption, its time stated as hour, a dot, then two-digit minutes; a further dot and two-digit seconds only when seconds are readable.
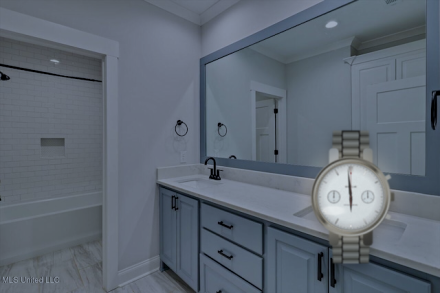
5.59
